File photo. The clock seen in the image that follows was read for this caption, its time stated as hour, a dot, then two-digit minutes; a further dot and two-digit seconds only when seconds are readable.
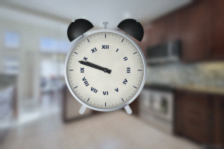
9.48
